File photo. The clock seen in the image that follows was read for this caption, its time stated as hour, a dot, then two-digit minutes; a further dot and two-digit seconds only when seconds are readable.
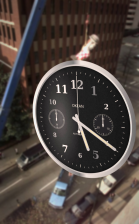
5.20
